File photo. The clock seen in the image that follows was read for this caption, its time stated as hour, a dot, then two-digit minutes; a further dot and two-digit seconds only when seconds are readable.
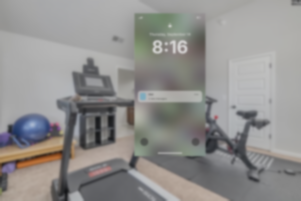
8.16
